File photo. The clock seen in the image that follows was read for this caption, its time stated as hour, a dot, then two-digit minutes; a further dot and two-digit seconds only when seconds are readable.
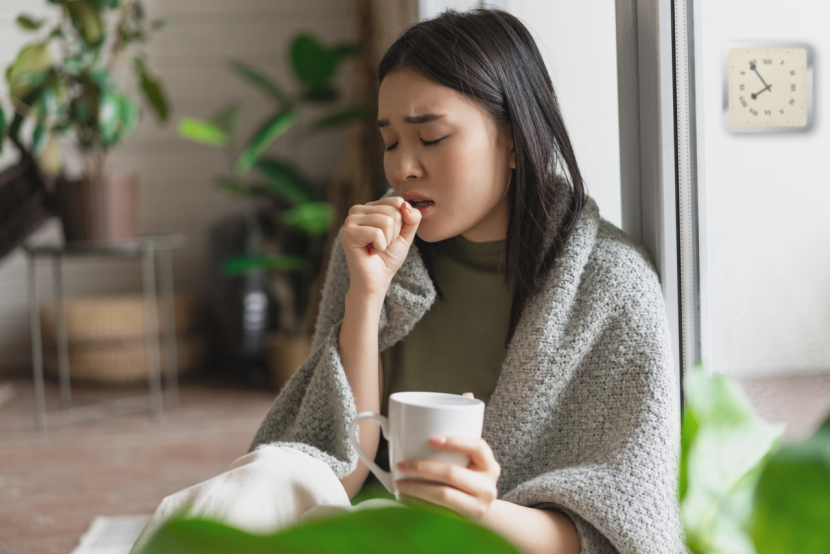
7.54
